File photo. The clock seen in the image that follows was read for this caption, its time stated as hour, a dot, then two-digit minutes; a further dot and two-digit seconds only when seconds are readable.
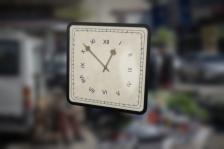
12.52
